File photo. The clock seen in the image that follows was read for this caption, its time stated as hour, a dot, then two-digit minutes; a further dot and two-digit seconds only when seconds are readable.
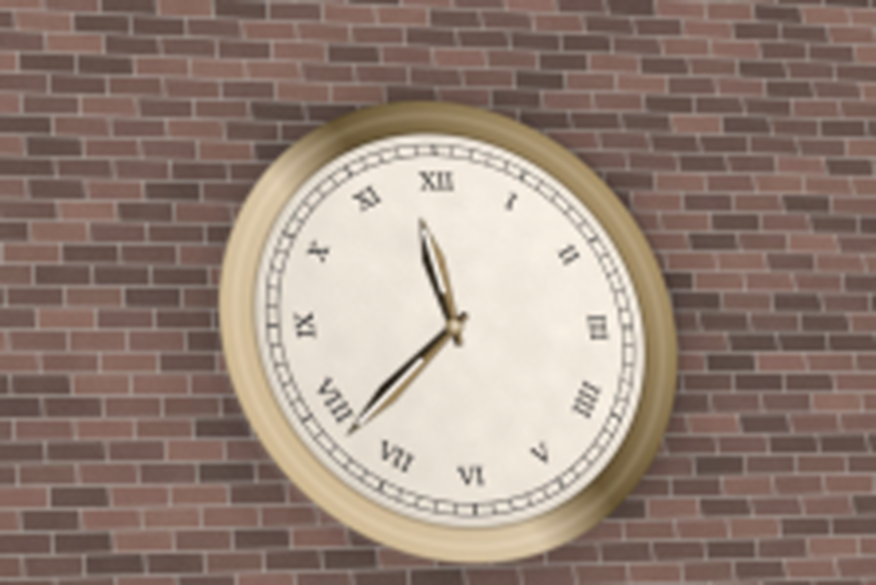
11.38
